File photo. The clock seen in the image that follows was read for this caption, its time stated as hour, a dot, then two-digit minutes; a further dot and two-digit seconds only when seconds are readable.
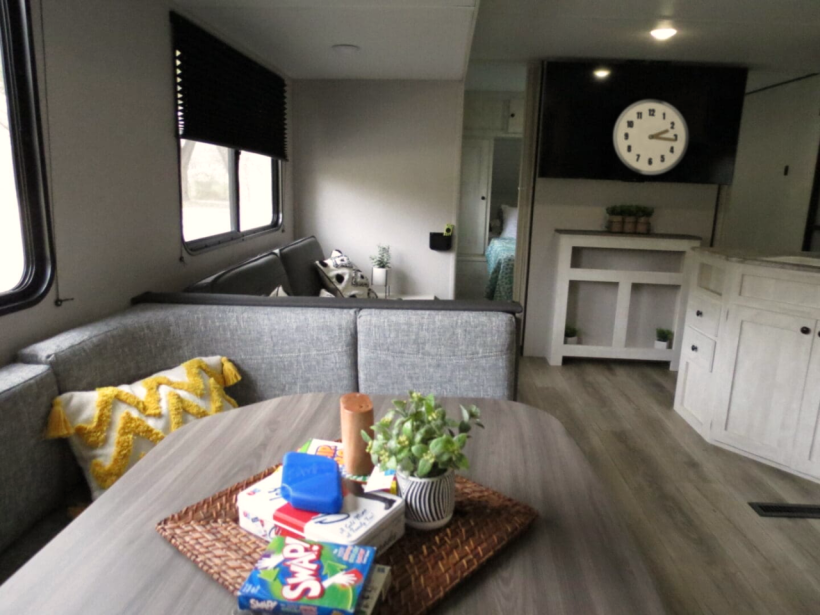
2.16
